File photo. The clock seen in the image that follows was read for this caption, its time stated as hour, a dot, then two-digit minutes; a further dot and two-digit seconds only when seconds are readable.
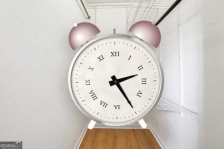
2.25
